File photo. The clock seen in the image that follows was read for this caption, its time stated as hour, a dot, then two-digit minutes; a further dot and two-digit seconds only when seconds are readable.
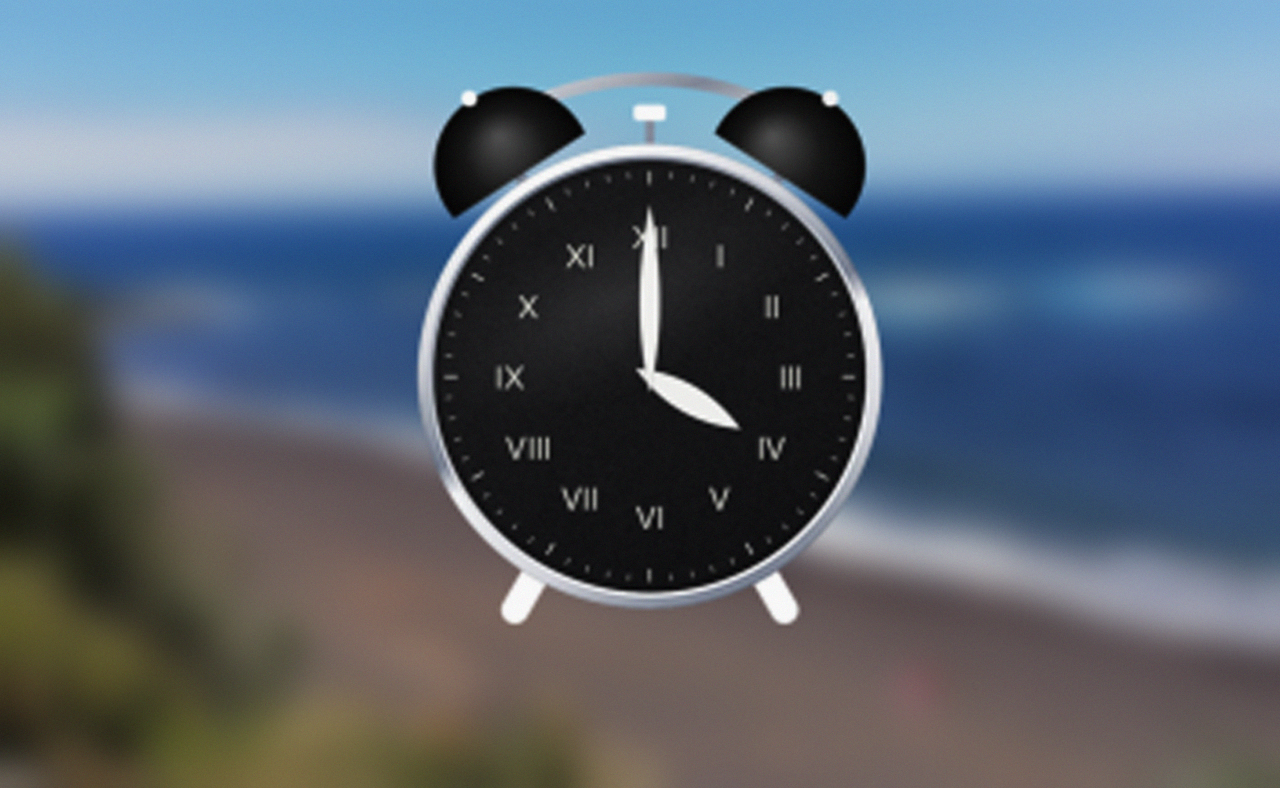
4.00
